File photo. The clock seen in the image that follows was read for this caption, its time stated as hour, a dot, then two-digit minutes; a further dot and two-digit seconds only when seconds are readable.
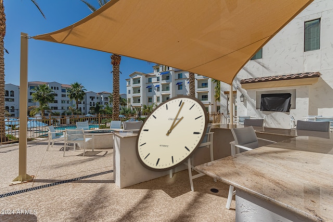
1.01
